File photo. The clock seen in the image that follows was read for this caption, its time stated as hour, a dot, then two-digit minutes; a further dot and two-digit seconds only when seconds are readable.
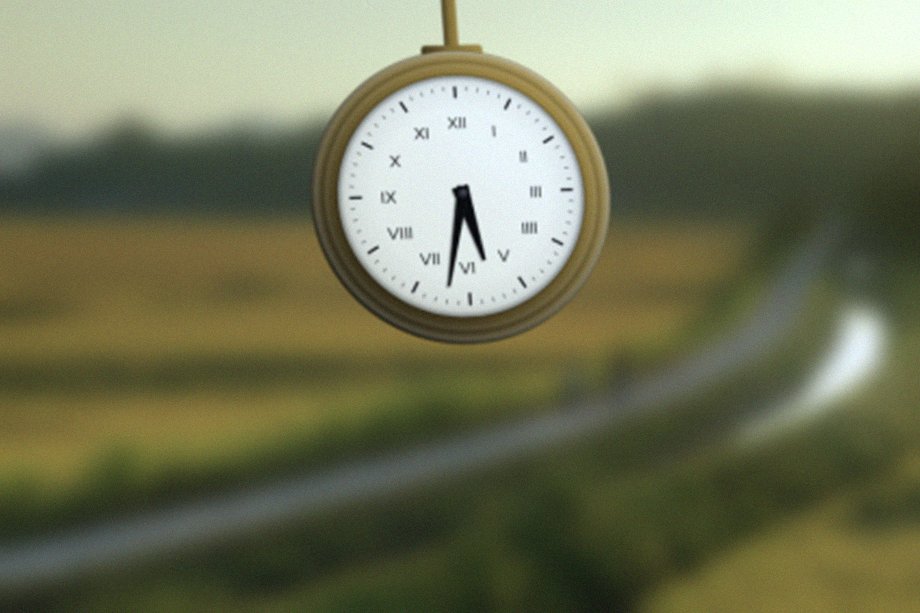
5.32
